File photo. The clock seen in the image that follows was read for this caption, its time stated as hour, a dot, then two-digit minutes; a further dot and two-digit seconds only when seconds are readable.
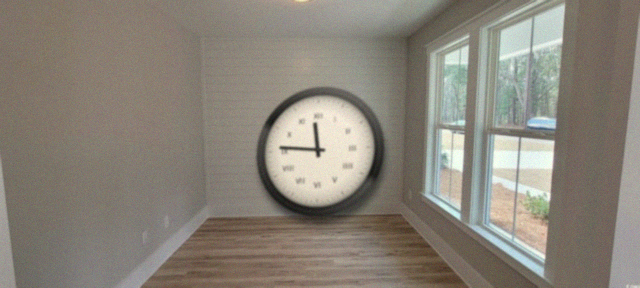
11.46
